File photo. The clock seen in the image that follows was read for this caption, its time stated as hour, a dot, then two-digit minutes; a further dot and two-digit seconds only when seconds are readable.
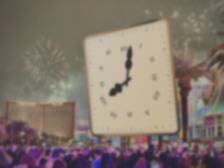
8.02
